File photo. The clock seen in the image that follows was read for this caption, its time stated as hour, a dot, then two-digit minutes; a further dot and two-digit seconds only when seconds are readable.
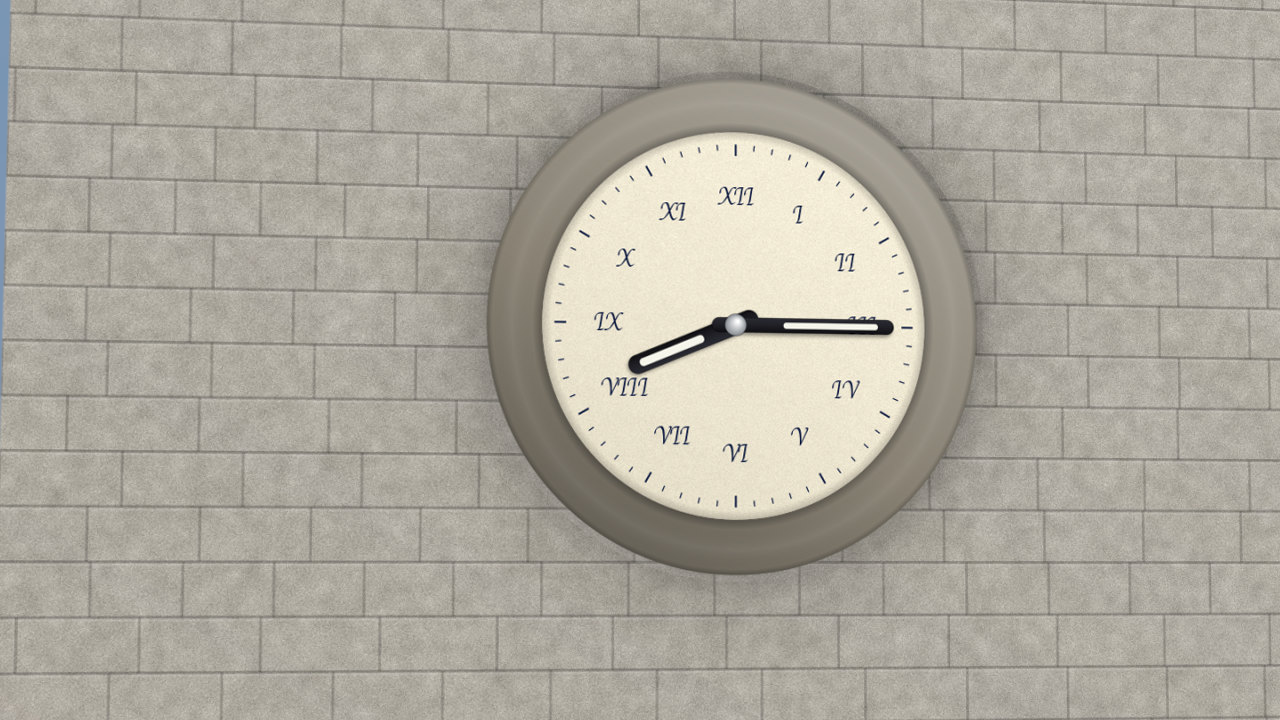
8.15
